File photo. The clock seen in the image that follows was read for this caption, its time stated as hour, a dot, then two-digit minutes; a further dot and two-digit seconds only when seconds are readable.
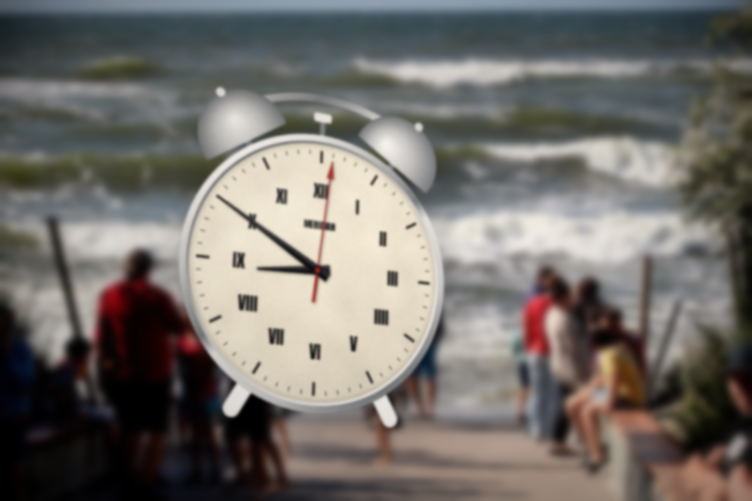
8.50.01
